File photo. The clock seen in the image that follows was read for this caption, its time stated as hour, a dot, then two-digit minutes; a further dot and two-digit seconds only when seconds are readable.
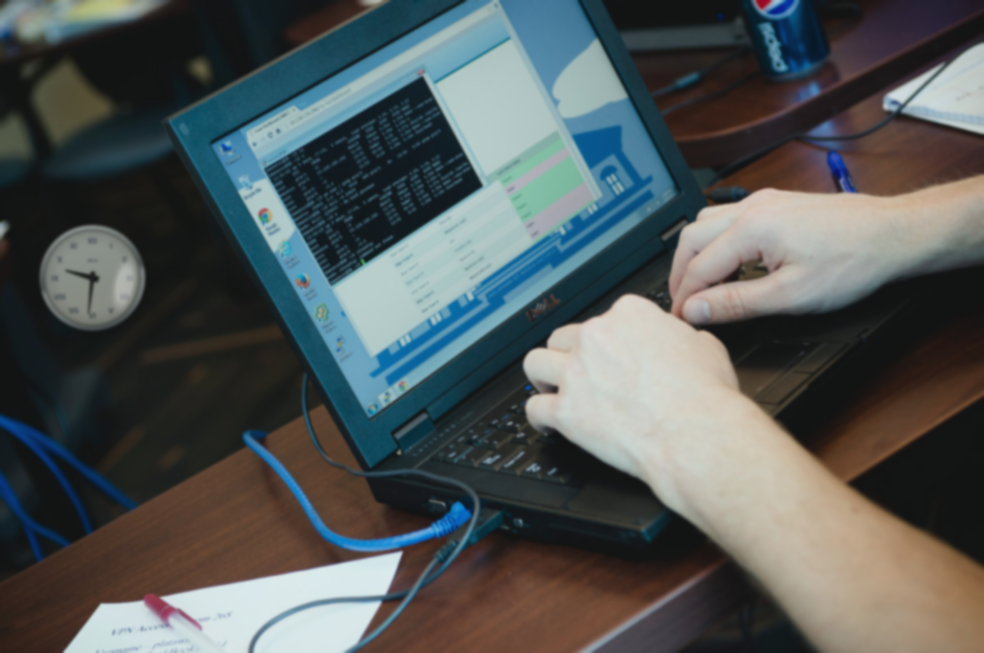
9.31
